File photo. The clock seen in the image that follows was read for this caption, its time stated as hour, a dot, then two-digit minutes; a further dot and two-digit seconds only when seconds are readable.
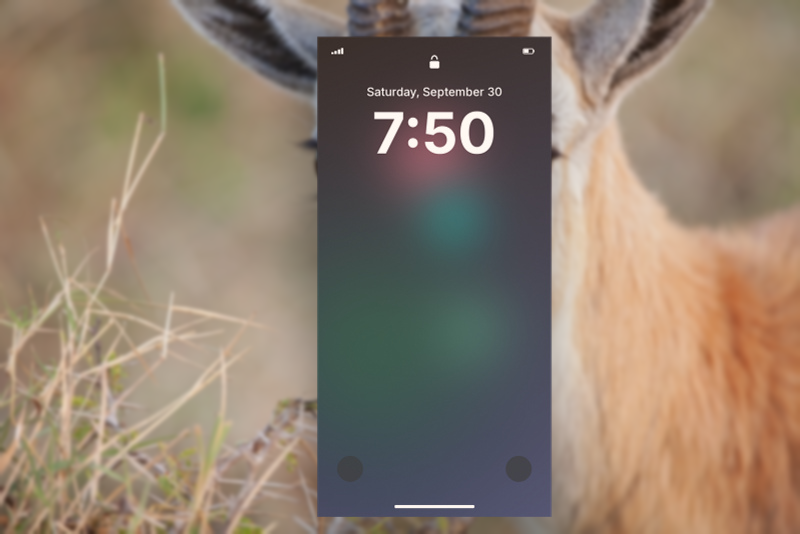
7.50
